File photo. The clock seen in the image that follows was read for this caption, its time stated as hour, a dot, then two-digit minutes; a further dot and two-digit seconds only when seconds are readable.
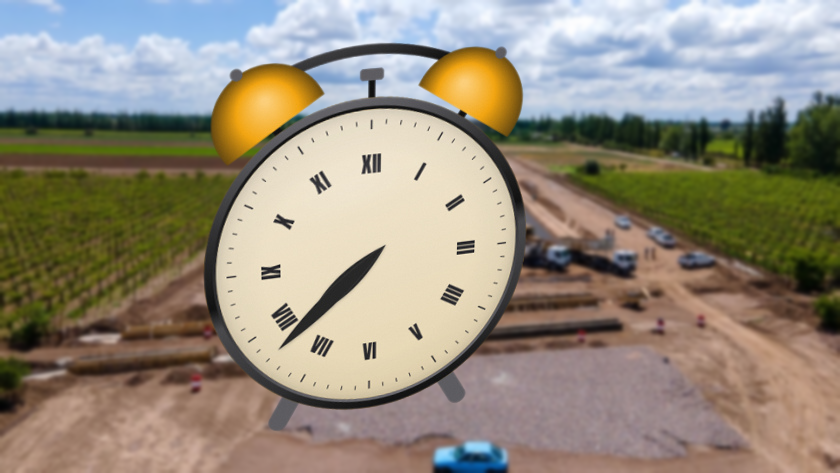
7.38
